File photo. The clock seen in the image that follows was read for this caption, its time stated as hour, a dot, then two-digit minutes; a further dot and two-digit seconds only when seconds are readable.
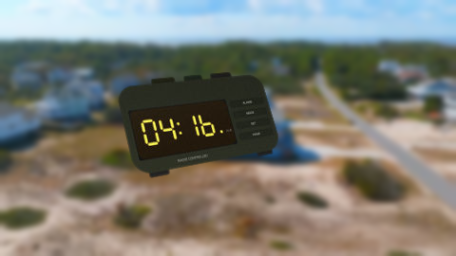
4.16
